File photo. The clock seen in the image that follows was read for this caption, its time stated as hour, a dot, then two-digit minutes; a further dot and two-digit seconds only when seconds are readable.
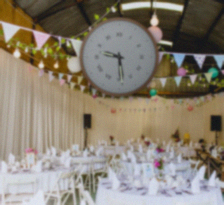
9.29
